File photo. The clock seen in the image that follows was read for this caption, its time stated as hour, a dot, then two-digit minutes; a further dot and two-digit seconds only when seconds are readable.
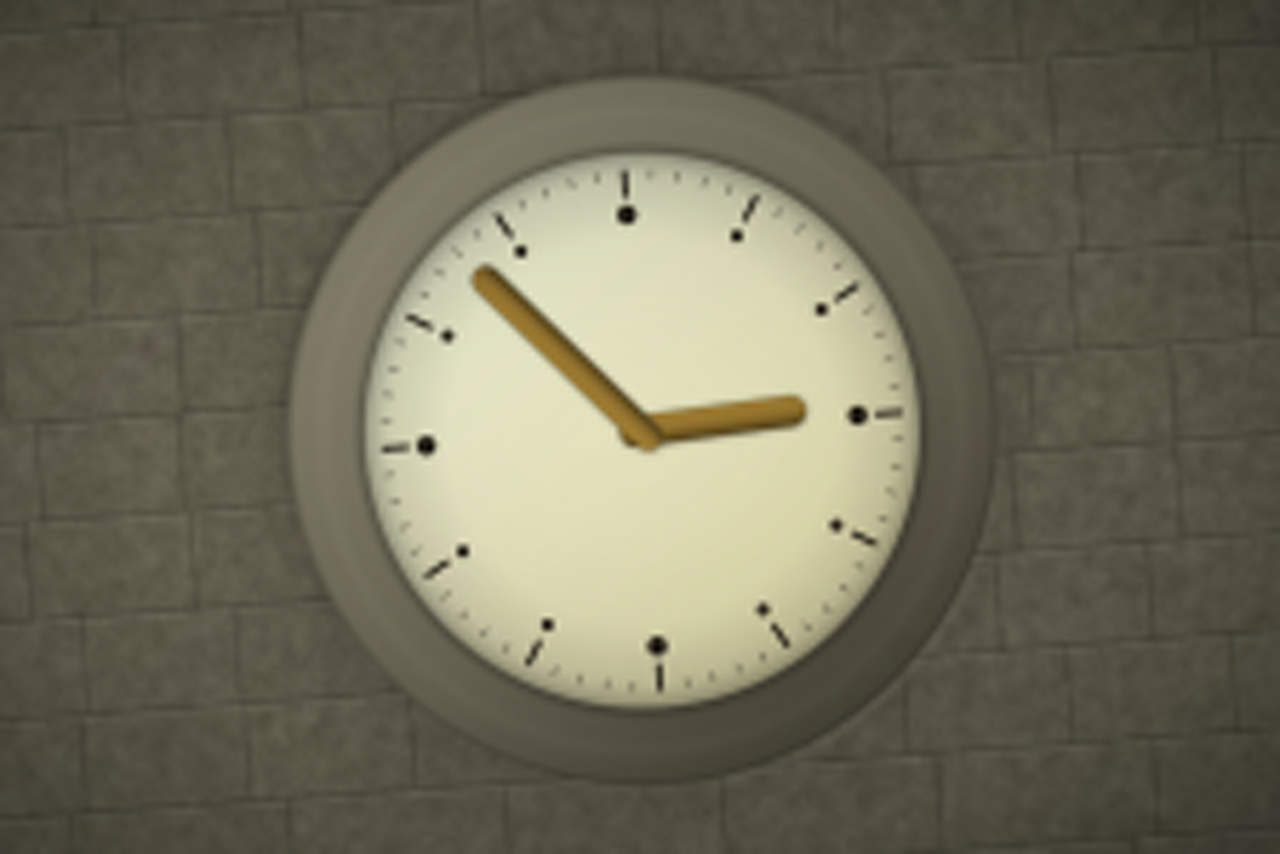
2.53
